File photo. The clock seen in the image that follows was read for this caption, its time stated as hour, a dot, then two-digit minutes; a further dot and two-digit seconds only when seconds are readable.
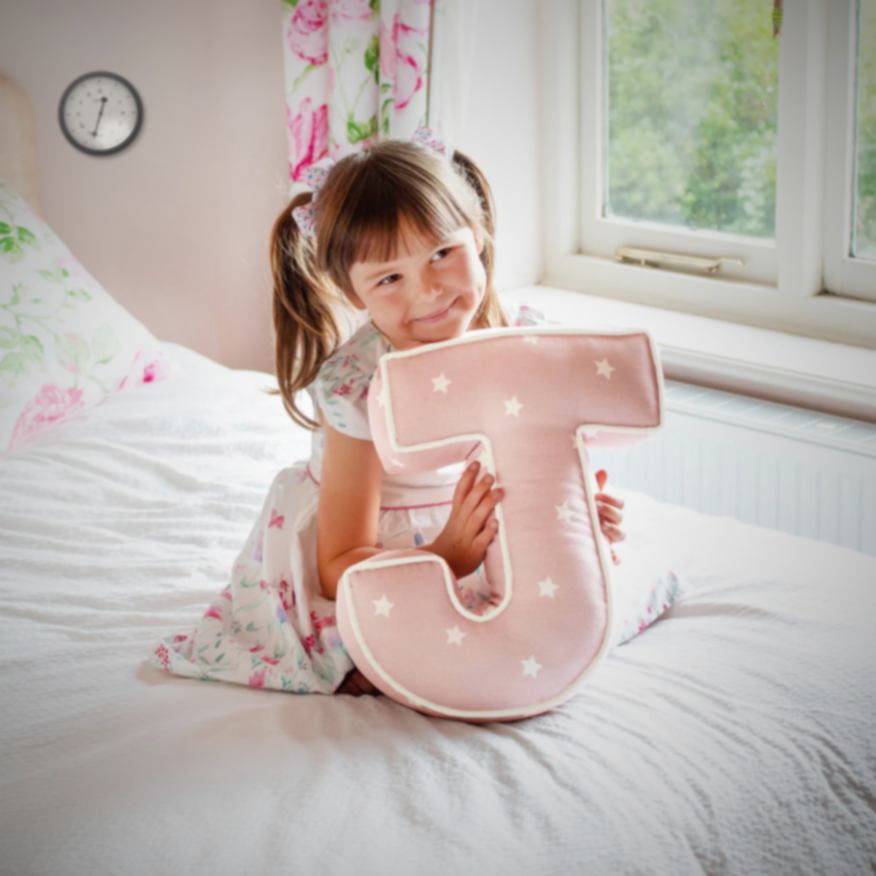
12.33
